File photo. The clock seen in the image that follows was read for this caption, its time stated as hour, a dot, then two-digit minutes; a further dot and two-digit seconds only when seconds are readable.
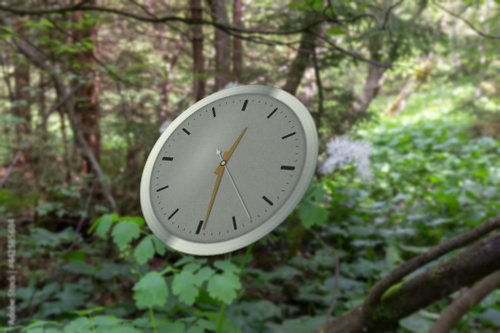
12.29.23
